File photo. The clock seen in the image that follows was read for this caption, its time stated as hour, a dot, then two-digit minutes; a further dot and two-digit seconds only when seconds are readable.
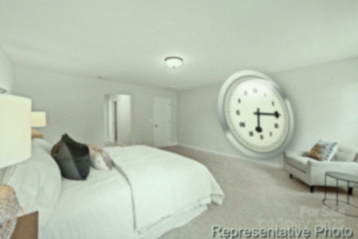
6.15
